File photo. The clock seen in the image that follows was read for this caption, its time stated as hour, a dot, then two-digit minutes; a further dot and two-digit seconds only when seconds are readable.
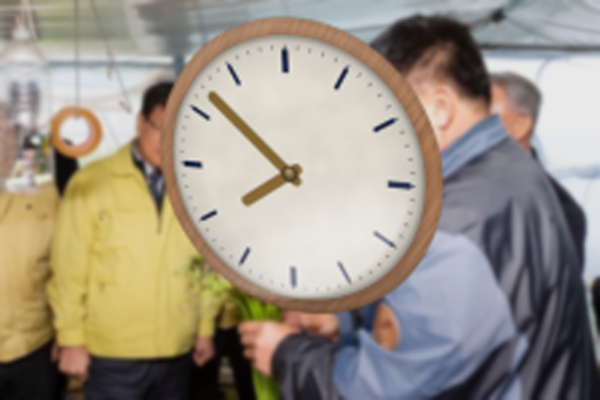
7.52
